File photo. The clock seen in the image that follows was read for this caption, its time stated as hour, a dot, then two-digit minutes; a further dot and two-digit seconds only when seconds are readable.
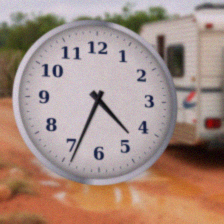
4.34
